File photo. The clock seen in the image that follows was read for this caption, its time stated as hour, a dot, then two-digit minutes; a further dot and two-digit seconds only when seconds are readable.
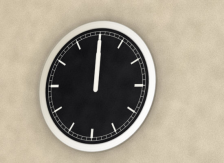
12.00
